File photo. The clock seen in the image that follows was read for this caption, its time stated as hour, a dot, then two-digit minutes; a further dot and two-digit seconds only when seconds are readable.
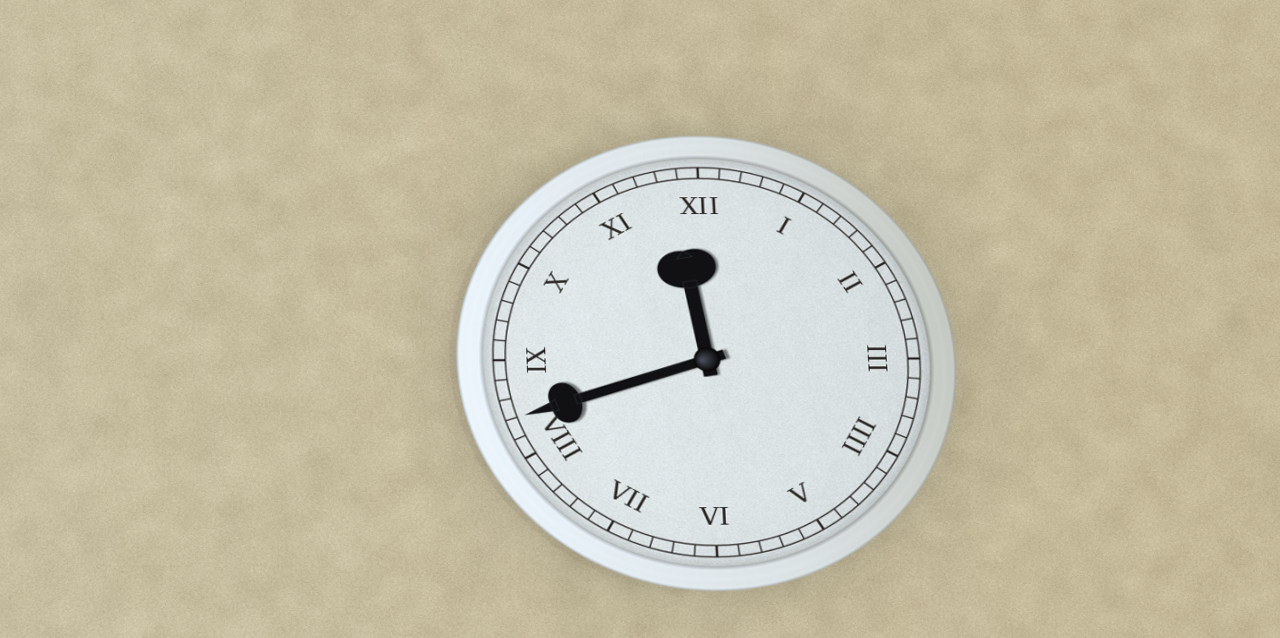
11.42
